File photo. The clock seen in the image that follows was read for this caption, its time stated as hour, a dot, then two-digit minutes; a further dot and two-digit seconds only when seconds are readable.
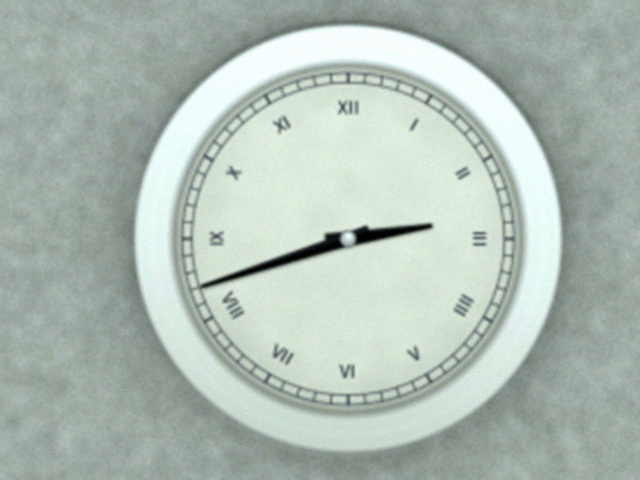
2.42
